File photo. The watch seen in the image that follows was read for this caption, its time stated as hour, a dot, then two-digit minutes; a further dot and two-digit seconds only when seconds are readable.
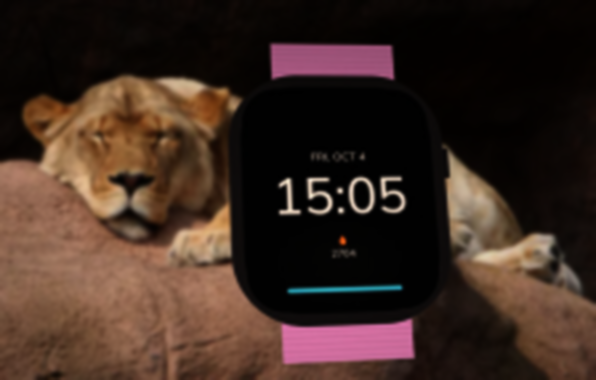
15.05
